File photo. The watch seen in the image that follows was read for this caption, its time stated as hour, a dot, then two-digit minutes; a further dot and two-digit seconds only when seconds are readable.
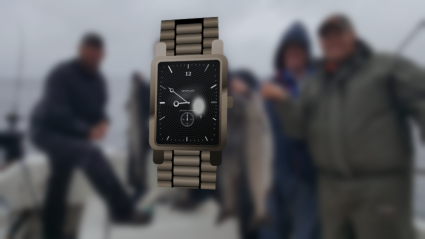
8.51
